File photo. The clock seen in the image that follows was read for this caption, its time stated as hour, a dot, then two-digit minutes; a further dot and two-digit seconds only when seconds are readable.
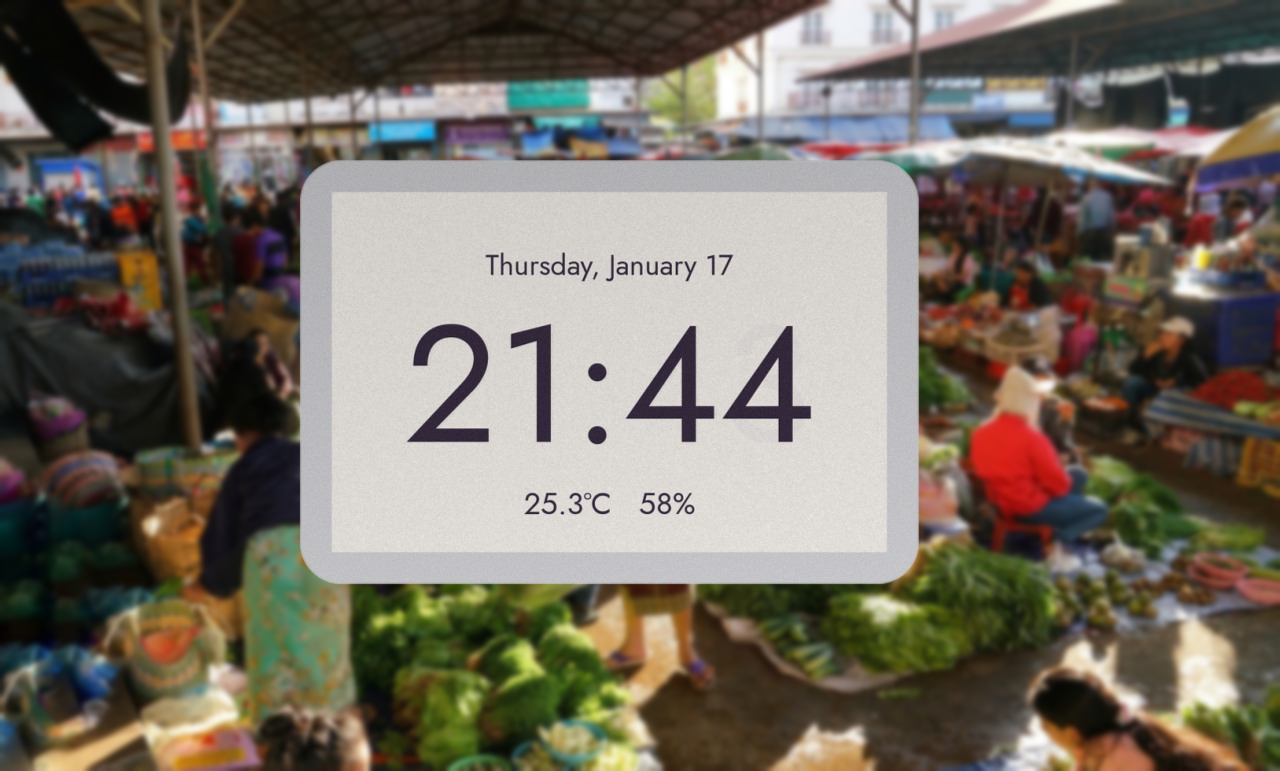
21.44
